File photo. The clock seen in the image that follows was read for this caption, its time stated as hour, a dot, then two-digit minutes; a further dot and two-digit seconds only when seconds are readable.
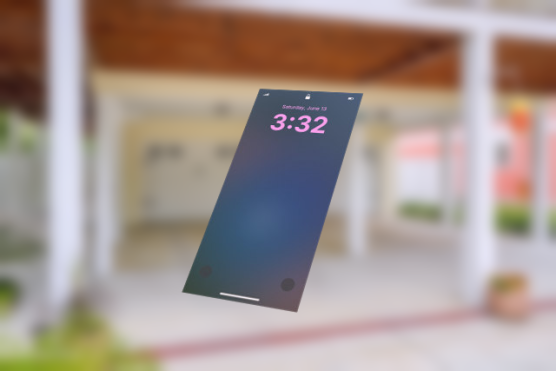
3.32
